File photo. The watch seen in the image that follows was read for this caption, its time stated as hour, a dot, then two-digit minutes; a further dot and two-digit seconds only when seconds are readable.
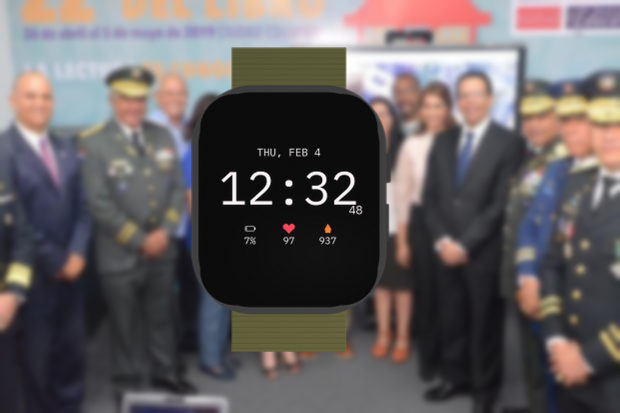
12.32.48
